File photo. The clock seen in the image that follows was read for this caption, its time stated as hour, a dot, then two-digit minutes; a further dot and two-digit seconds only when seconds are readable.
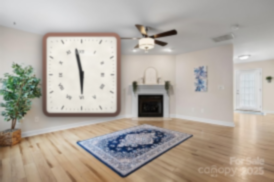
5.58
